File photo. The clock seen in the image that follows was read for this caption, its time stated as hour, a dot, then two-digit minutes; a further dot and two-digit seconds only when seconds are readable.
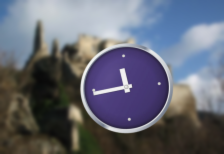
11.44
